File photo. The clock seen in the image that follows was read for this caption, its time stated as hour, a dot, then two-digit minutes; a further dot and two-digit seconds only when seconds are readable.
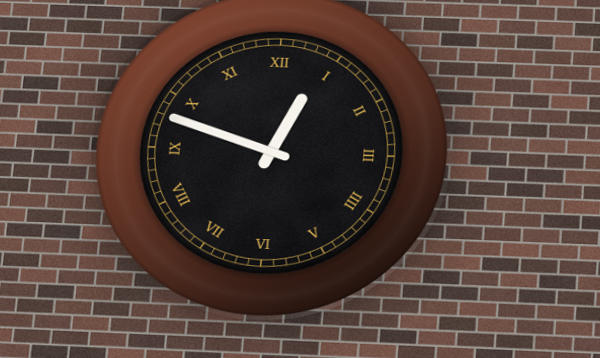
12.48
